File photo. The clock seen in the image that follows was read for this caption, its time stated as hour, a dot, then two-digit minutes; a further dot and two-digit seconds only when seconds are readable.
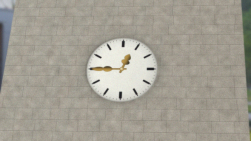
12.45
